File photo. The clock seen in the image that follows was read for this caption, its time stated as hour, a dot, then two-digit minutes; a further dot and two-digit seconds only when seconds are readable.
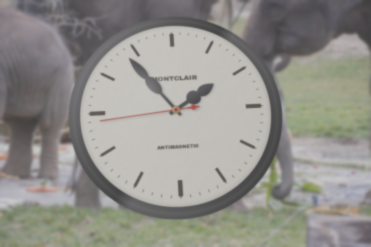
1.53.44
